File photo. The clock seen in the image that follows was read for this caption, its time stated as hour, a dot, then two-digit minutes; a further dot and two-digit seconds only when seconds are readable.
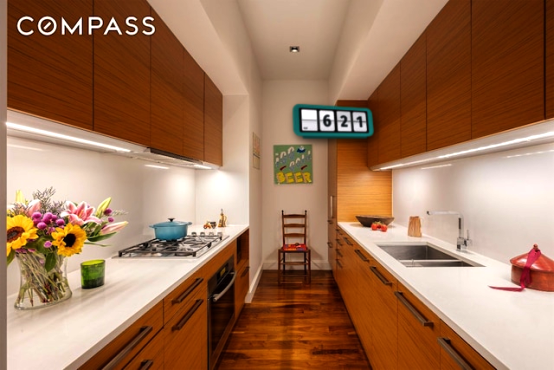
6.21
